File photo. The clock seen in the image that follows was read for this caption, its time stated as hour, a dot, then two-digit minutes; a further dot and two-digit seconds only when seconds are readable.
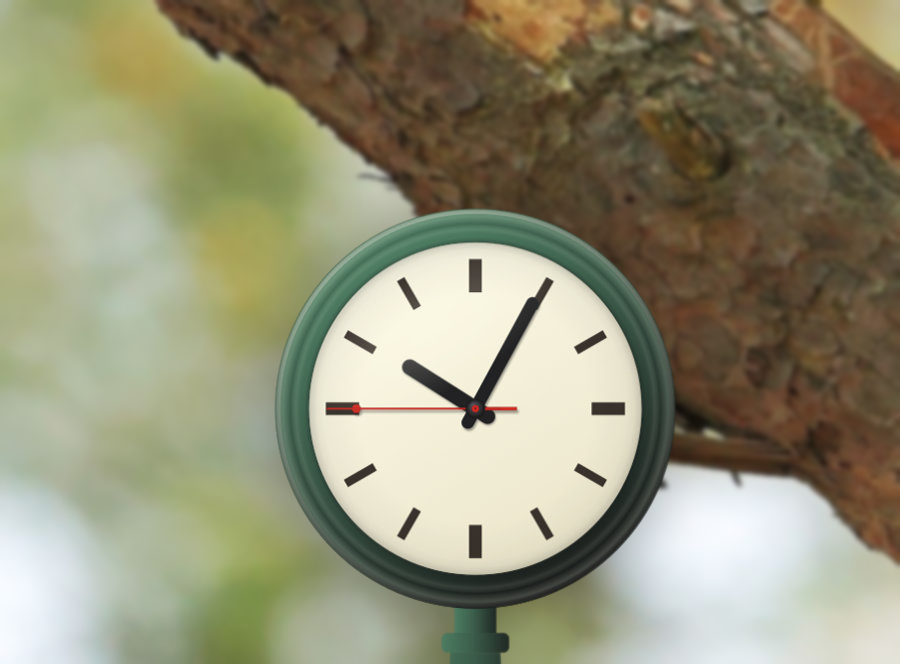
10.04.45
